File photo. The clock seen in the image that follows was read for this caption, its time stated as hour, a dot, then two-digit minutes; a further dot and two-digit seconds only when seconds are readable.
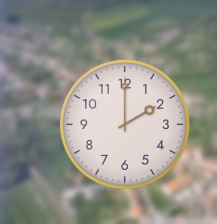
2.00
